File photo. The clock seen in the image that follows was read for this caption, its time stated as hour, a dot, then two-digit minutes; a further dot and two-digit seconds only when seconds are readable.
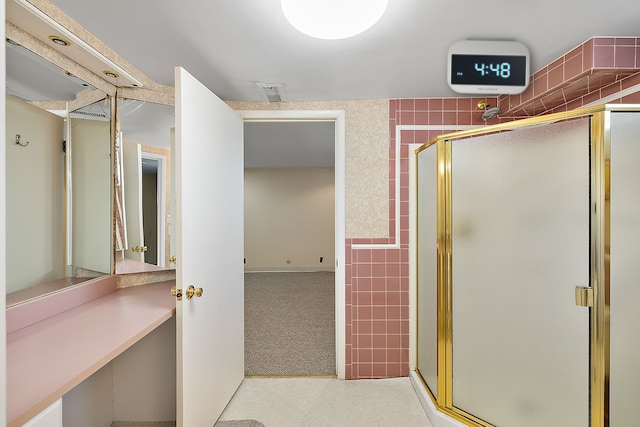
4.48
